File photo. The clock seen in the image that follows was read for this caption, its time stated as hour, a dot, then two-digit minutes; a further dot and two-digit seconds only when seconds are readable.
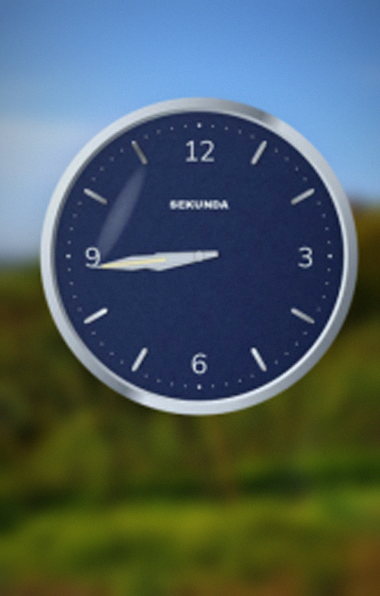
8.44
